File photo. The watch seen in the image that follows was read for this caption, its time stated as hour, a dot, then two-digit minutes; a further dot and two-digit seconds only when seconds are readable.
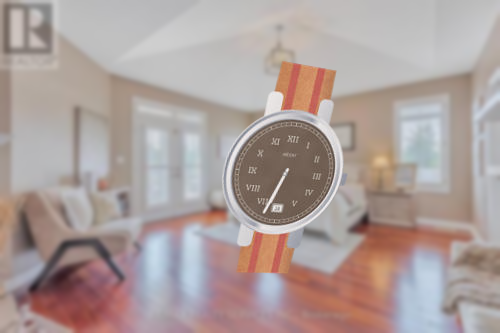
6.33
